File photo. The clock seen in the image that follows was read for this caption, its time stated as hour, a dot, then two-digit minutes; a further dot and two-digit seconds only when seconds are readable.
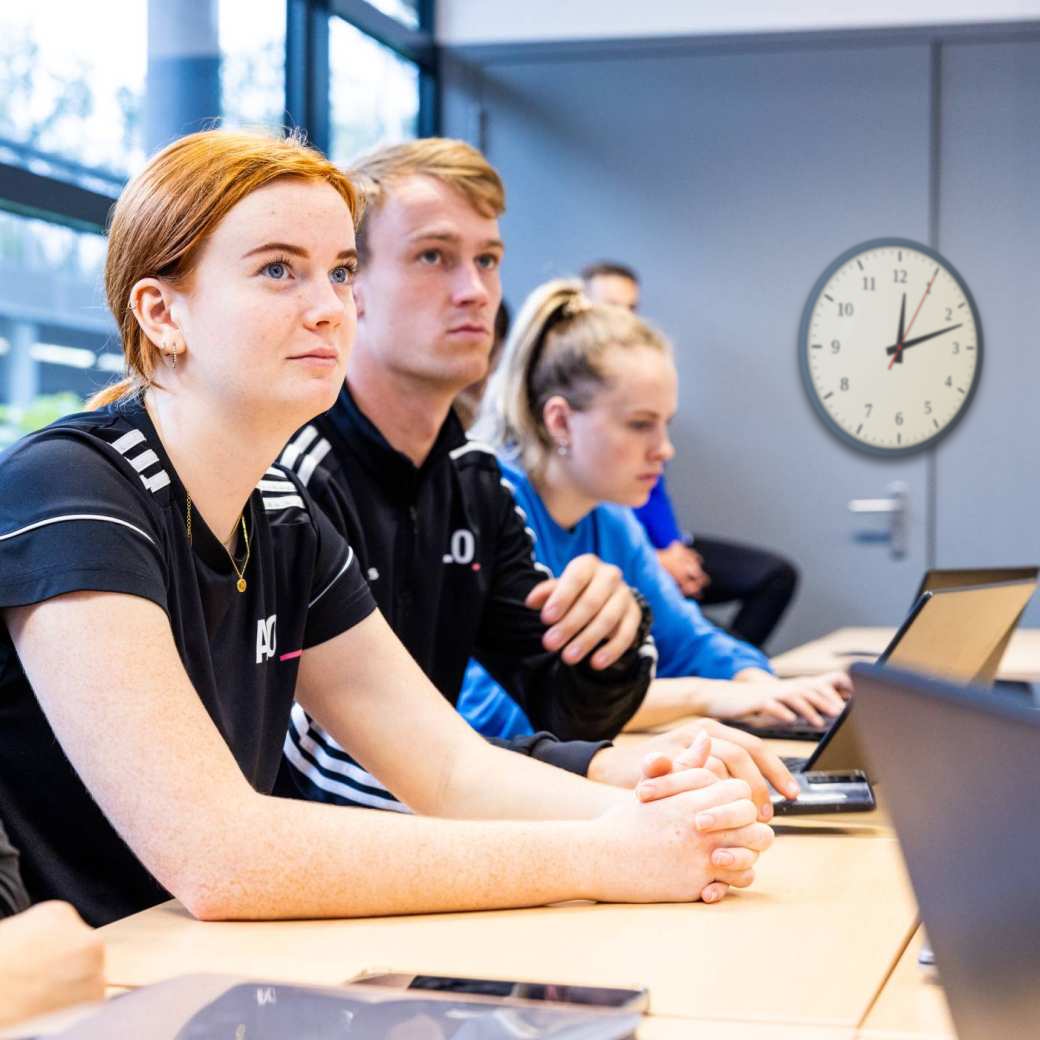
12.12.05
